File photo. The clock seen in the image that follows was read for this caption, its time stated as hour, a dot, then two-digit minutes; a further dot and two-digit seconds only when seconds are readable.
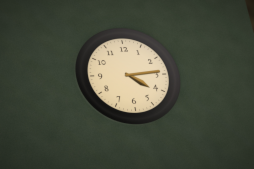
4.14
